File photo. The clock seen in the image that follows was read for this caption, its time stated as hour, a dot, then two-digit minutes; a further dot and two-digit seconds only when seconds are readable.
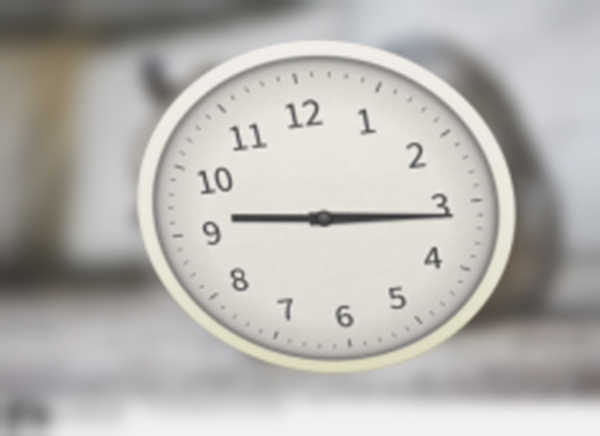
9.16
